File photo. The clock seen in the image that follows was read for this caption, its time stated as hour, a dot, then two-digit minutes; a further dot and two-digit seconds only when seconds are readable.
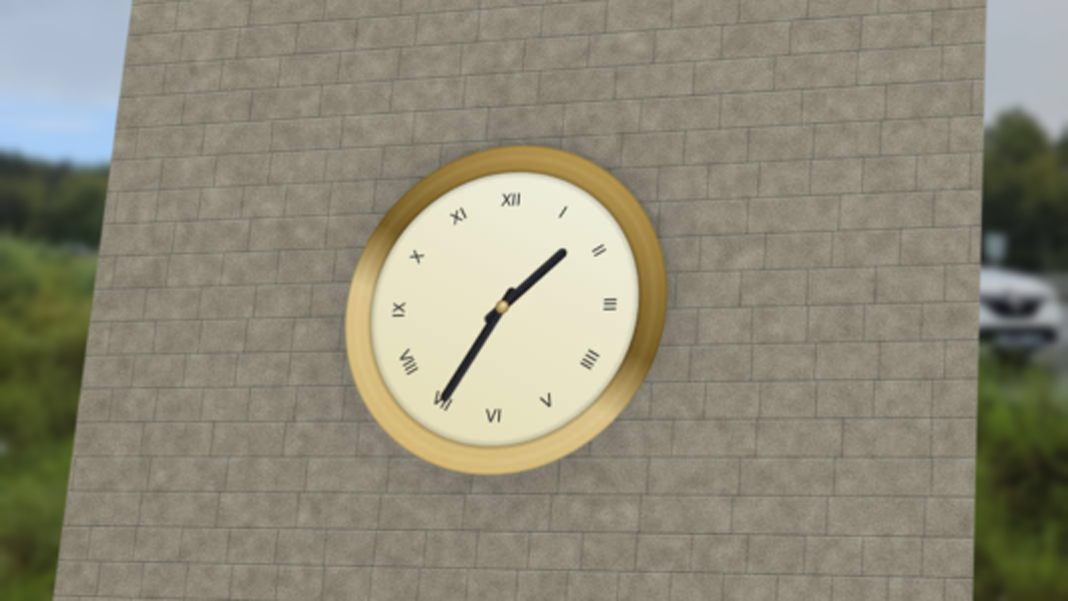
1.35
